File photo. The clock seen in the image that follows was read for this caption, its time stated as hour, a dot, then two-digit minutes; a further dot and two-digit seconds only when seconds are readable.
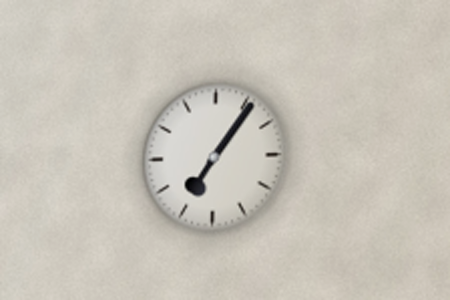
7.06
